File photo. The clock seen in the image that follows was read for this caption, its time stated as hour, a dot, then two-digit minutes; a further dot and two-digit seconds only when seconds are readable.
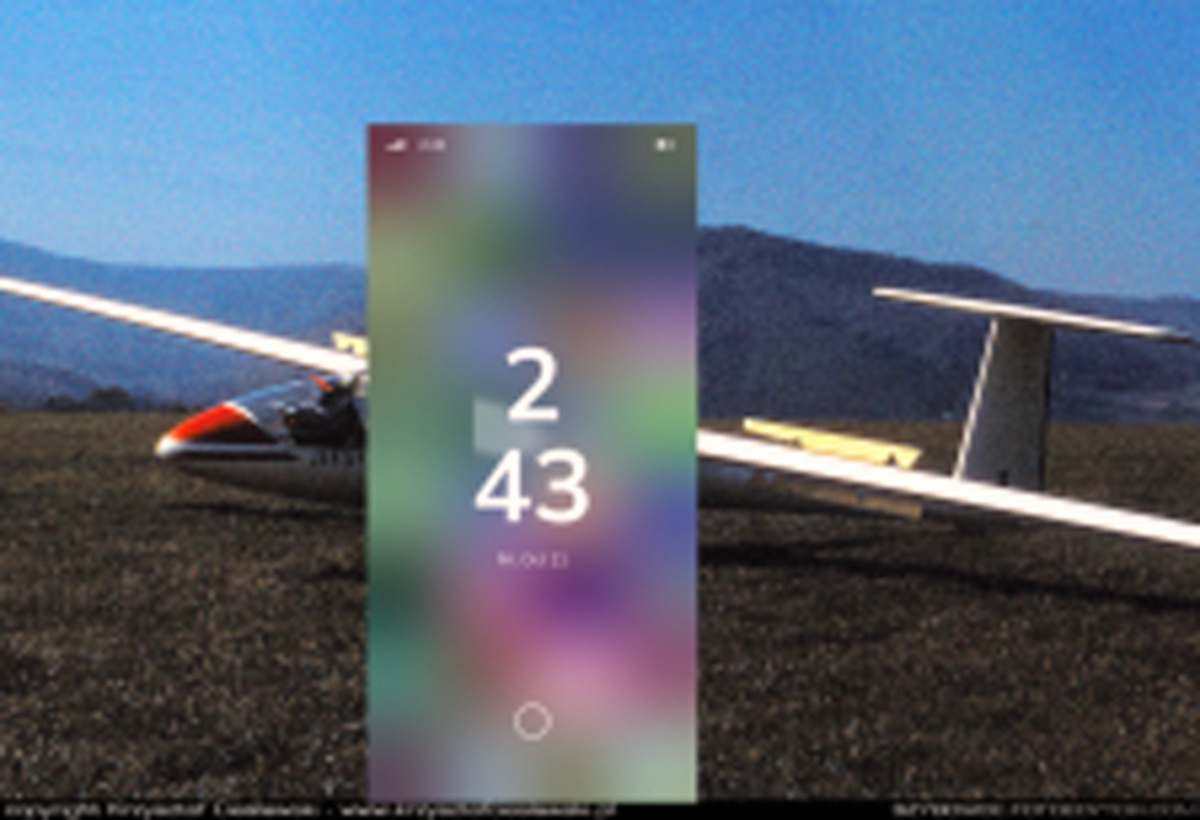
2.43
